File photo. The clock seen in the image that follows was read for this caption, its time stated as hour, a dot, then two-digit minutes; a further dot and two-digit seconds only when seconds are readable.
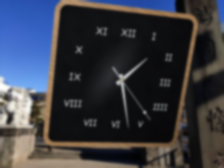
1.27.23
